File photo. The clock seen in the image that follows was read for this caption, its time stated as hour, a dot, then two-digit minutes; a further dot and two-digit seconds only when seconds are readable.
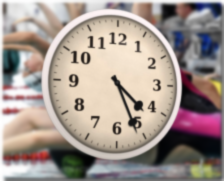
4.26
